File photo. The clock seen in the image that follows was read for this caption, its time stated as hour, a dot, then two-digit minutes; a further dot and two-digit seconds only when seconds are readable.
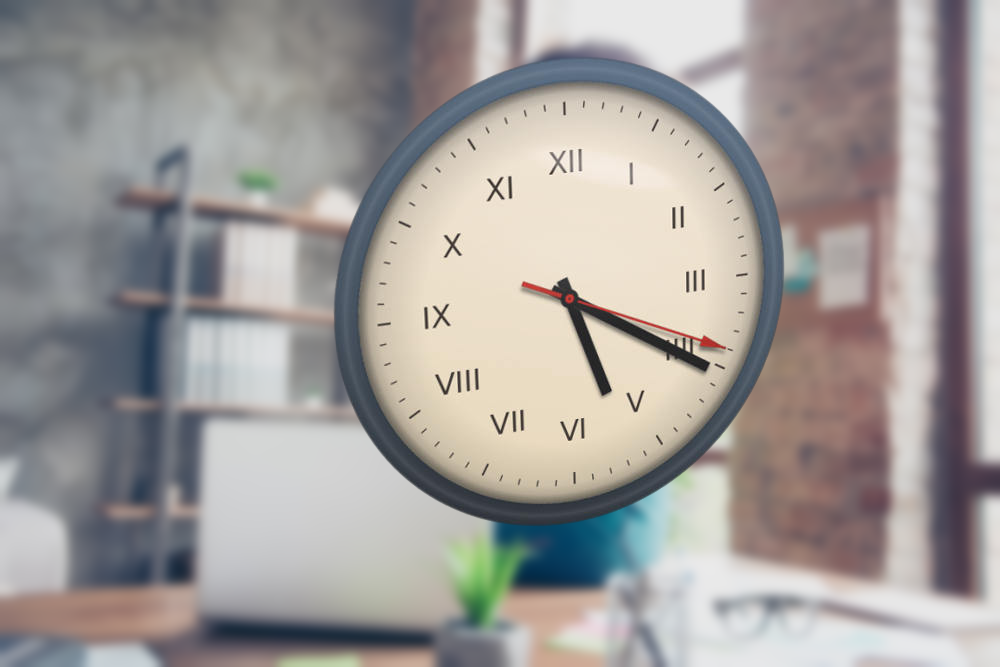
5.20.19
